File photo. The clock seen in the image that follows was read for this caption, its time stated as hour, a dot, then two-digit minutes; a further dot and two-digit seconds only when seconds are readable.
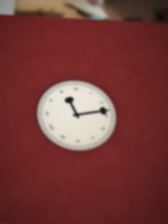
11.13
